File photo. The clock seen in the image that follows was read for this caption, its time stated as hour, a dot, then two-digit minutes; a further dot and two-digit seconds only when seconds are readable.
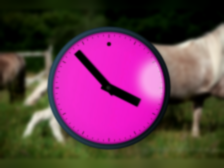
3.53
